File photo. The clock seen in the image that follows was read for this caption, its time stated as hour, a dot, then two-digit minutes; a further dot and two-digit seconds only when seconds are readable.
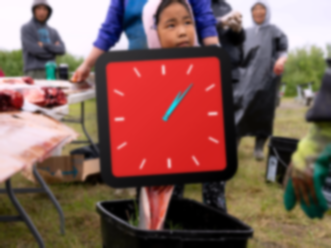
1.07
